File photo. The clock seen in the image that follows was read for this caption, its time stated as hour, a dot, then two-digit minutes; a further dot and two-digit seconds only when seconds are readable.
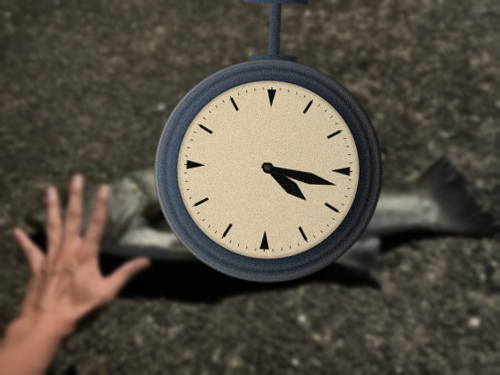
4.17
